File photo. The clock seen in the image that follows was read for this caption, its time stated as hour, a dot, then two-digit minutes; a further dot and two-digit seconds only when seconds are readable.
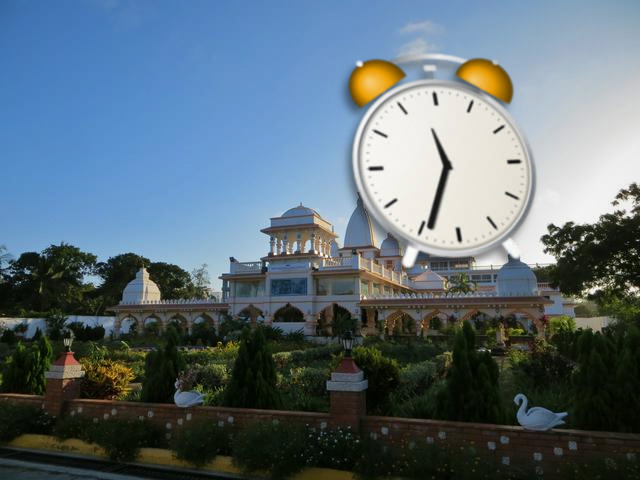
11.34
